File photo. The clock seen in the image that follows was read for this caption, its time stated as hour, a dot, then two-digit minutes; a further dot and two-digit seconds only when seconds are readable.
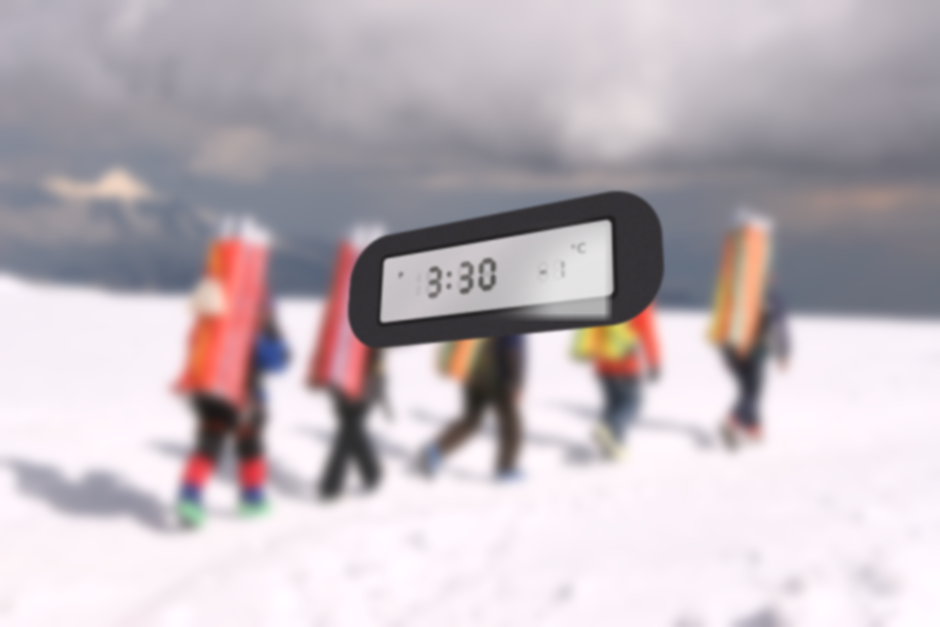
3.30
